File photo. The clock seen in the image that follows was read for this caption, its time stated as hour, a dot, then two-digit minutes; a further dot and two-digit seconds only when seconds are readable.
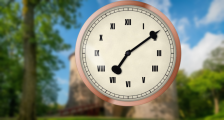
7.09
